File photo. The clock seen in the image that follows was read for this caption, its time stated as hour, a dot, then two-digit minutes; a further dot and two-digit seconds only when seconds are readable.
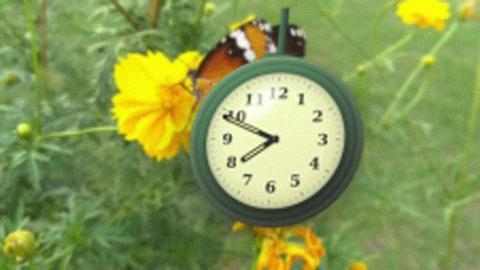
7.49
